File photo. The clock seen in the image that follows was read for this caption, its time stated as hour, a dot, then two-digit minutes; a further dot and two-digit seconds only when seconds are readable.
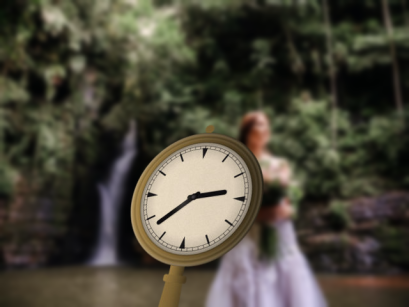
2.38
